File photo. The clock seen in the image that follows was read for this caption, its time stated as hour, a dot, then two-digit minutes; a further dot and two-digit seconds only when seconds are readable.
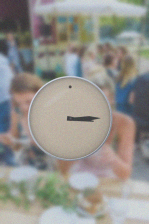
3.15
